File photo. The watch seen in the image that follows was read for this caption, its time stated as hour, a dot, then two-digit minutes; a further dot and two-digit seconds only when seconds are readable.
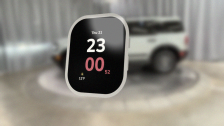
23.00
